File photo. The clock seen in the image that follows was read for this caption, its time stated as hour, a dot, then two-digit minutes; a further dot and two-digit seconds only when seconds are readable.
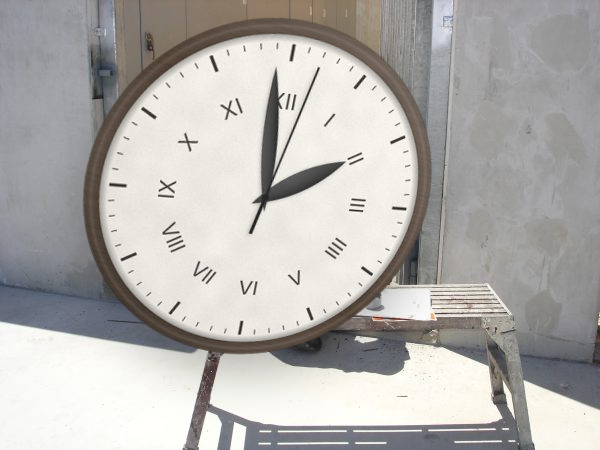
1.59.02
